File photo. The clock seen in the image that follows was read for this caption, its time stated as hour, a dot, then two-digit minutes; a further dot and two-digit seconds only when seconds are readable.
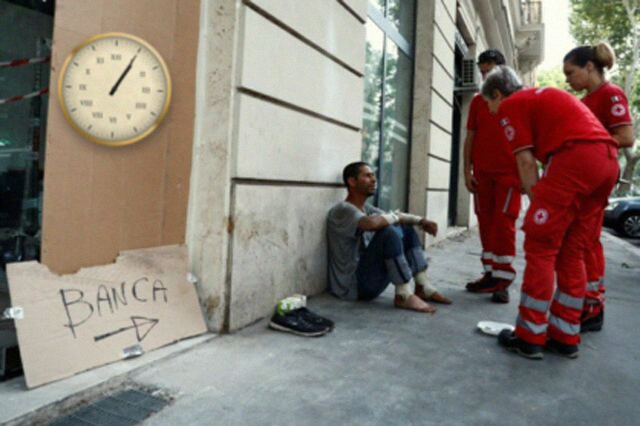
1.05
